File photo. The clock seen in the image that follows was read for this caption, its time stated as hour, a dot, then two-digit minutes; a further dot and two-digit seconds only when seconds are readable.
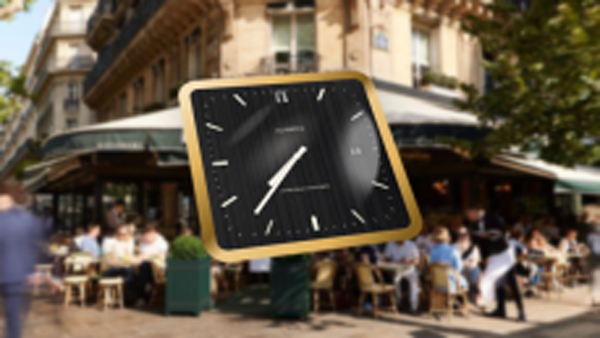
7.37
